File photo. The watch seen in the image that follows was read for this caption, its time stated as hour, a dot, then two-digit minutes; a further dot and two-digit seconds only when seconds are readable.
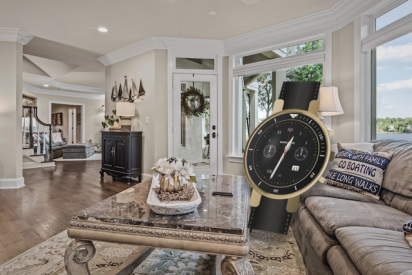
12.33
